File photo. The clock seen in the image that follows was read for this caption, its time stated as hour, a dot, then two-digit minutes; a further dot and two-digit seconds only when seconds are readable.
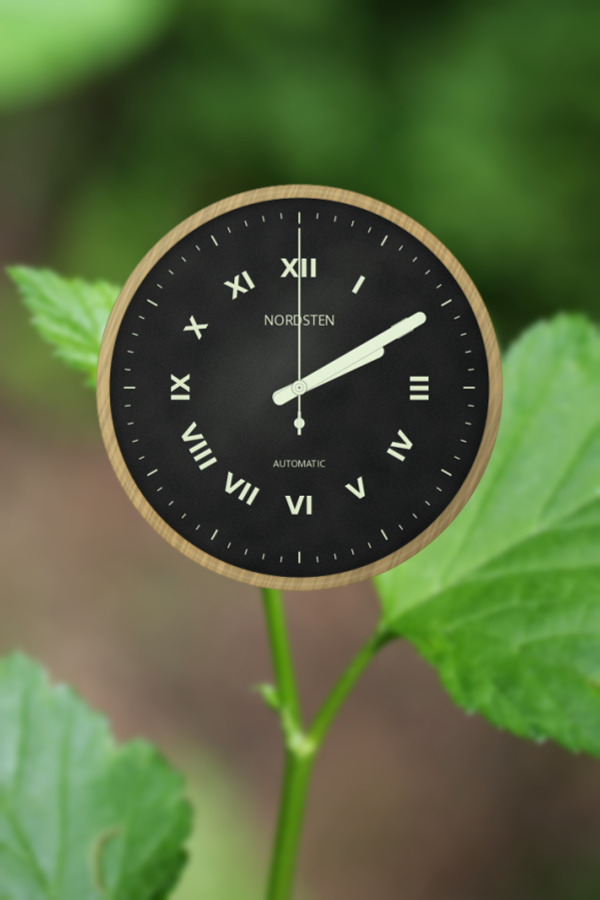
2.10.00
